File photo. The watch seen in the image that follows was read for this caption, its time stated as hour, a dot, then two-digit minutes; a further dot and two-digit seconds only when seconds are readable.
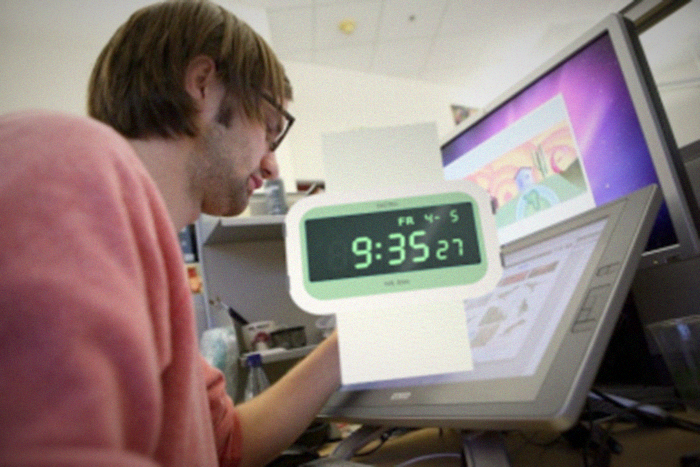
9.35.27
